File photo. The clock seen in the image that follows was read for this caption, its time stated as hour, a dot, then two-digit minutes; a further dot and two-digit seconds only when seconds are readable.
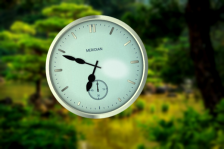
6.49
